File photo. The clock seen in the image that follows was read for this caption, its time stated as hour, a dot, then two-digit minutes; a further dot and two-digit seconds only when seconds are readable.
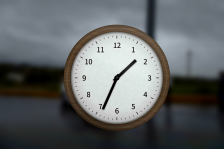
1.34
